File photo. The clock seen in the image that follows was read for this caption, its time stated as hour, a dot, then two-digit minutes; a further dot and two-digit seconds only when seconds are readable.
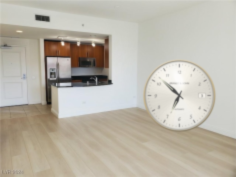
6.52
